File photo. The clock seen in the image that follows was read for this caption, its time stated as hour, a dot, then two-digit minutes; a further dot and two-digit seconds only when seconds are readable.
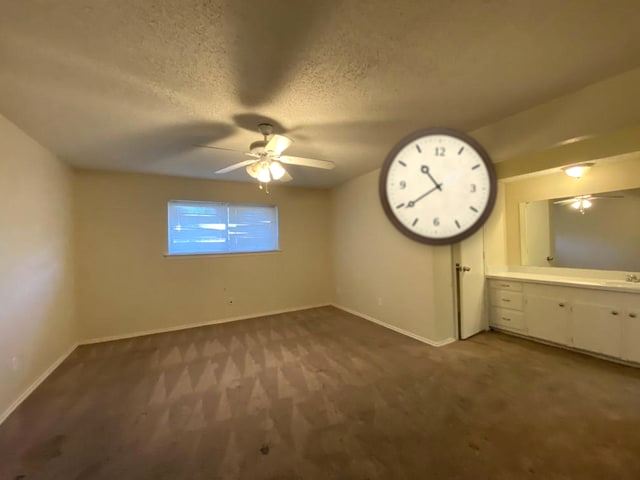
10.39
